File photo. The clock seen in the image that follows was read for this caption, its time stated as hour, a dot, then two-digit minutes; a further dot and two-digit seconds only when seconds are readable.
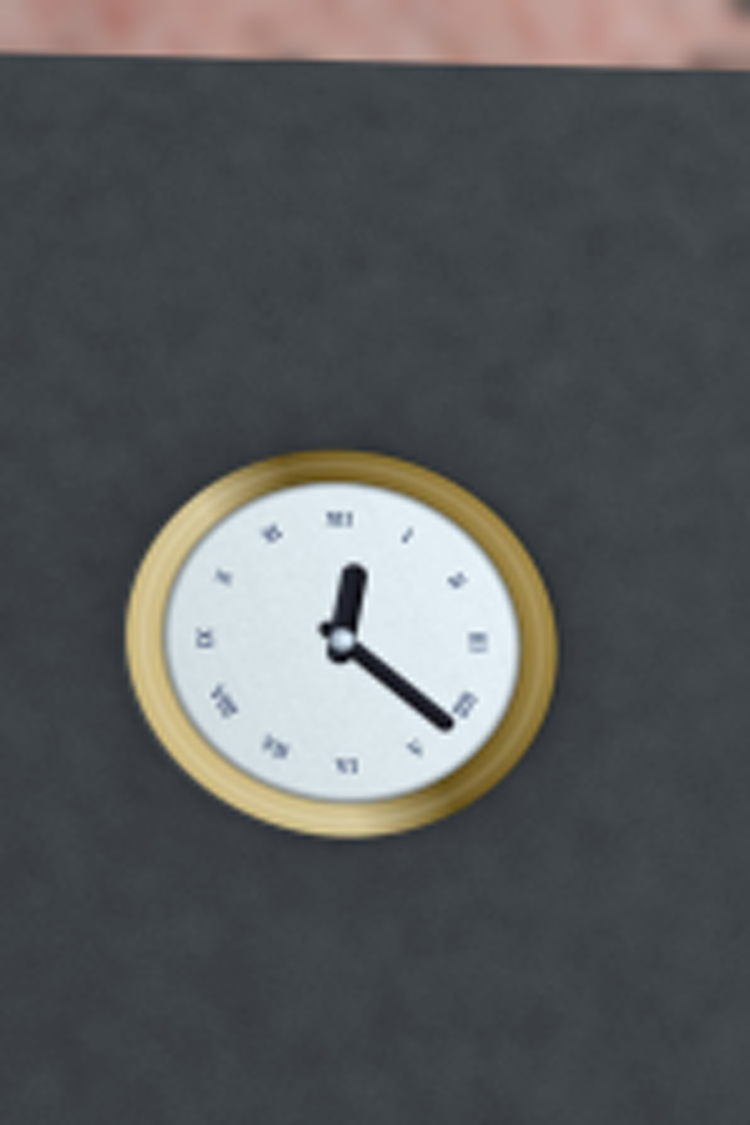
12.22
